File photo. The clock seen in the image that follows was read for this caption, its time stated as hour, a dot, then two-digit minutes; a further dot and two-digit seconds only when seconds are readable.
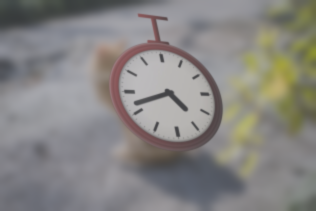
4.42
